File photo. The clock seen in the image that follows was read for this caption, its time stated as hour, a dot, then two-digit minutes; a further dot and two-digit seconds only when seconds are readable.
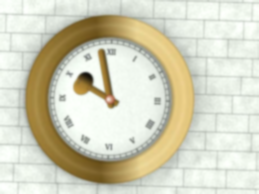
9.58
